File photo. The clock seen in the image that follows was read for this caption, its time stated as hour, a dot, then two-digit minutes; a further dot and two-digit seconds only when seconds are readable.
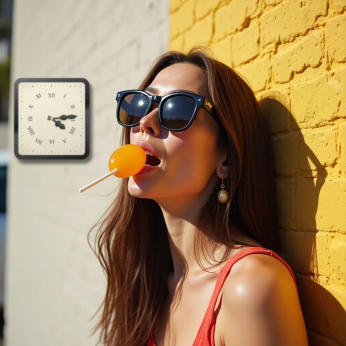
4.14
